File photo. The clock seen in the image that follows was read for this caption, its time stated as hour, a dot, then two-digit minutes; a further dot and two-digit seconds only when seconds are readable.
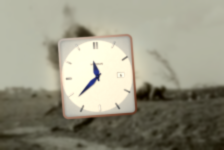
11.38
